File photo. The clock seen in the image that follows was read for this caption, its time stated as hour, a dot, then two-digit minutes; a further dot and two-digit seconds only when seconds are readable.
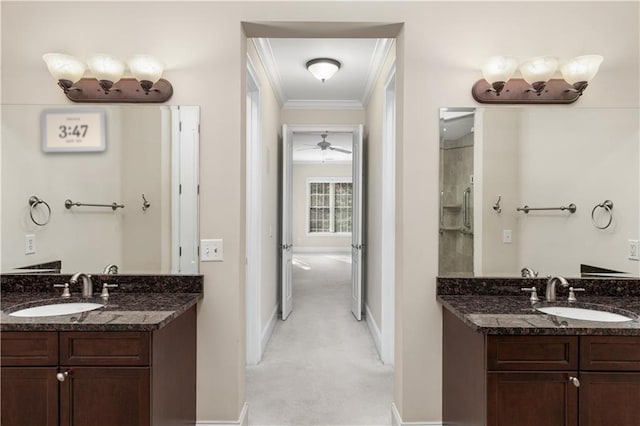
3.47
